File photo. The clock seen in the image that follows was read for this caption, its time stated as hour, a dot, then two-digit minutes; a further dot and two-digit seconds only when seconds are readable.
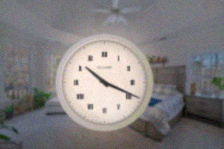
10.19
